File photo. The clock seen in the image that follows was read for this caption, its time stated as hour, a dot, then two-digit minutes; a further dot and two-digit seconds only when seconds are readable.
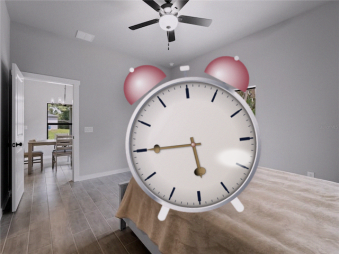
5.45
